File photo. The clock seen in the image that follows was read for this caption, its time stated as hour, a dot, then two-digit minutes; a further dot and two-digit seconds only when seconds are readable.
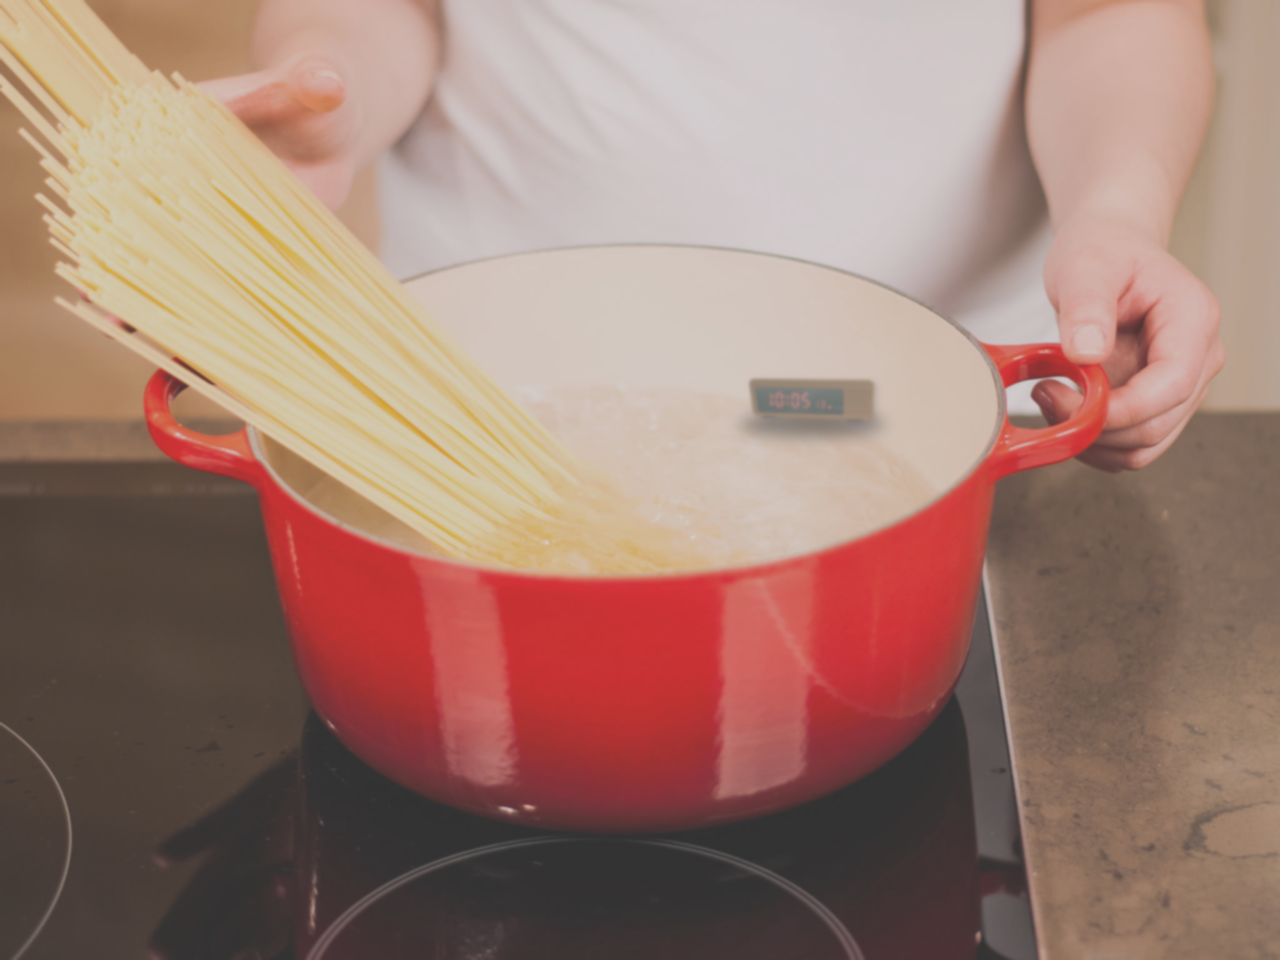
10.05
